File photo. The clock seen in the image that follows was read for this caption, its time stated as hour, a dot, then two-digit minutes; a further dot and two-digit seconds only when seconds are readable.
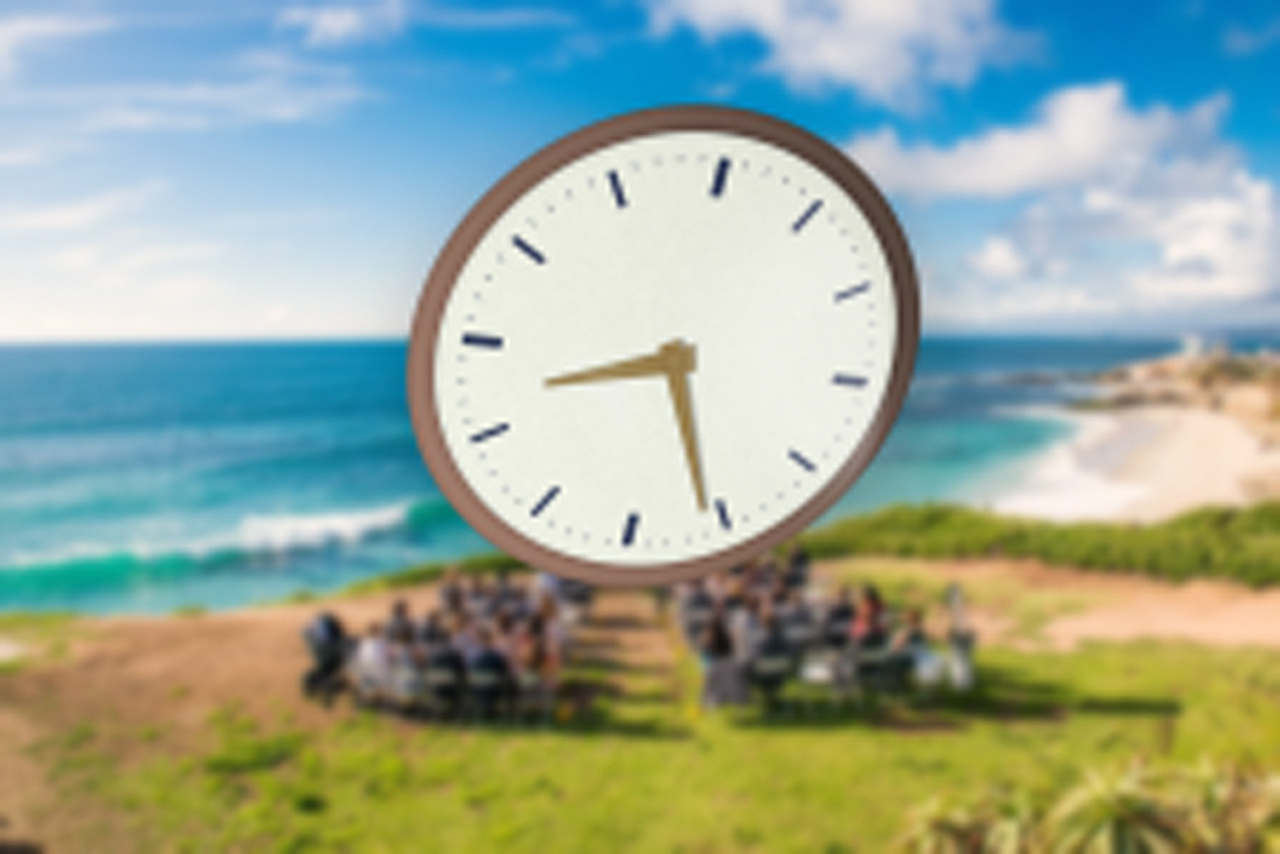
8.26
